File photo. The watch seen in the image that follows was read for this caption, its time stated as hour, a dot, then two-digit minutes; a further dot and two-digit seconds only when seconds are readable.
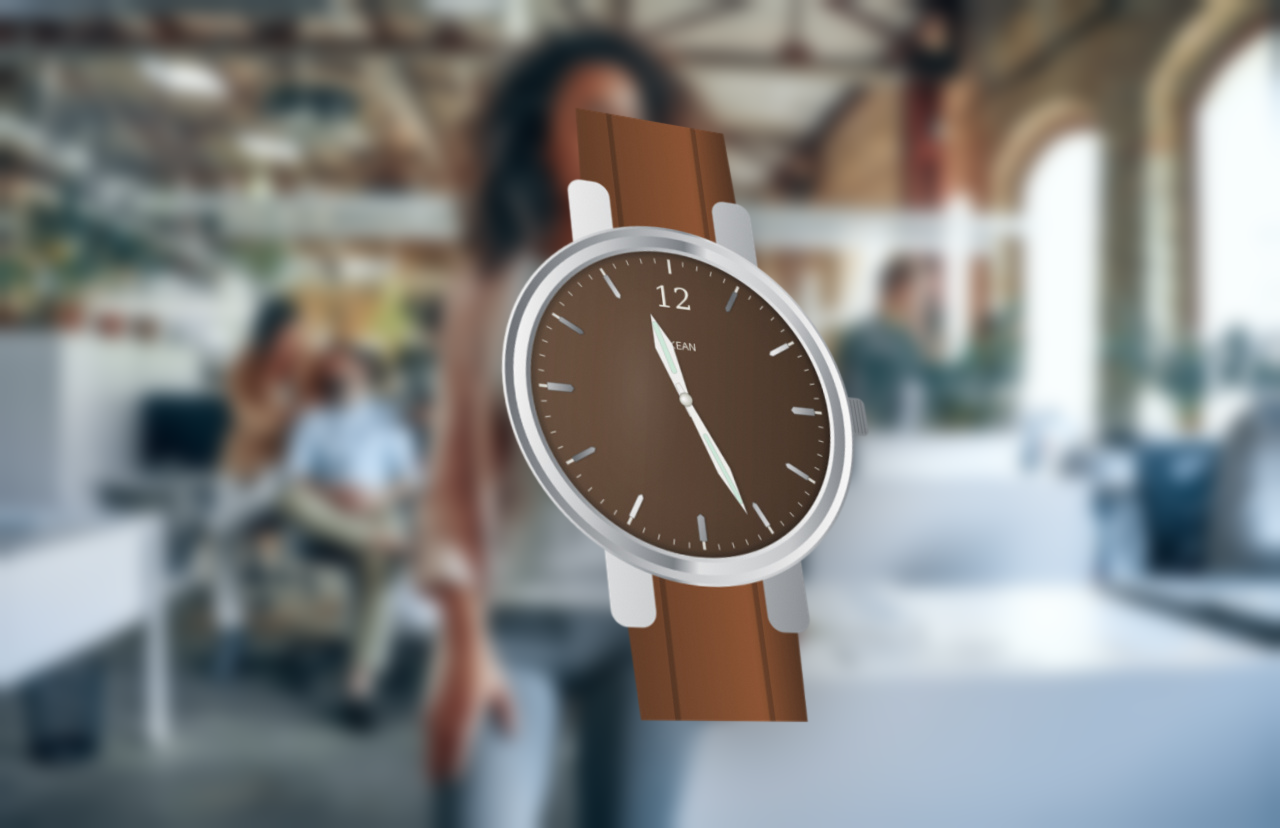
11.26
